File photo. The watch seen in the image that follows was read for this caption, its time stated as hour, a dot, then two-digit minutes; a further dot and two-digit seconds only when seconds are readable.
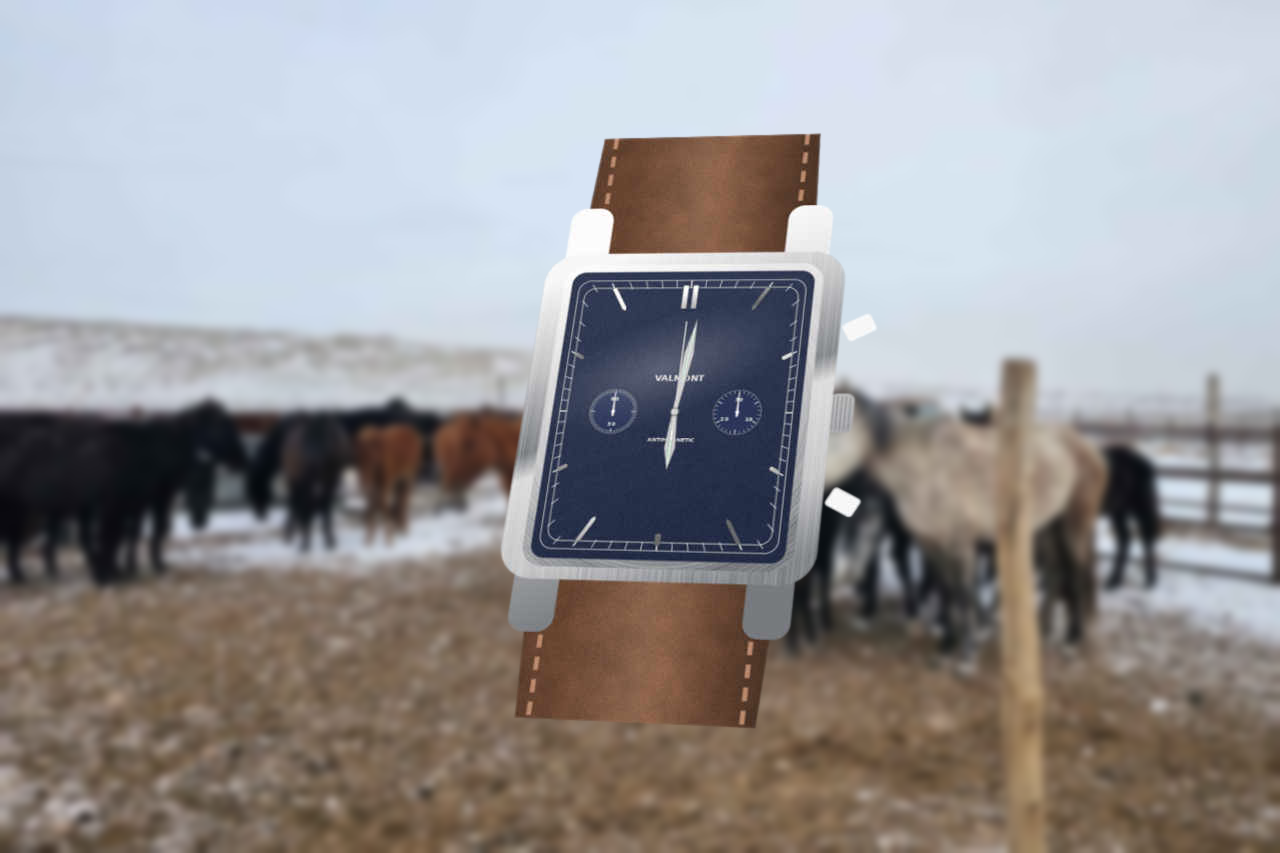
6.01
